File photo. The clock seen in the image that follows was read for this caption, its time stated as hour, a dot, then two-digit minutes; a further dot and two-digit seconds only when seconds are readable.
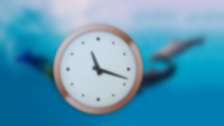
11.18
